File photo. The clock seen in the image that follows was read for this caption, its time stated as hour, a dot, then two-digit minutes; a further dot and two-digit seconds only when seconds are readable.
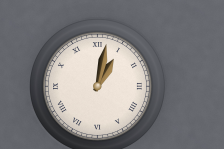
1.02
